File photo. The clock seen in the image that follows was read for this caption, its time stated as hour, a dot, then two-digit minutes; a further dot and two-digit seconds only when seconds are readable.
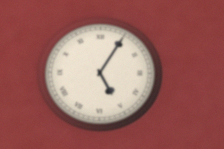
5.05
